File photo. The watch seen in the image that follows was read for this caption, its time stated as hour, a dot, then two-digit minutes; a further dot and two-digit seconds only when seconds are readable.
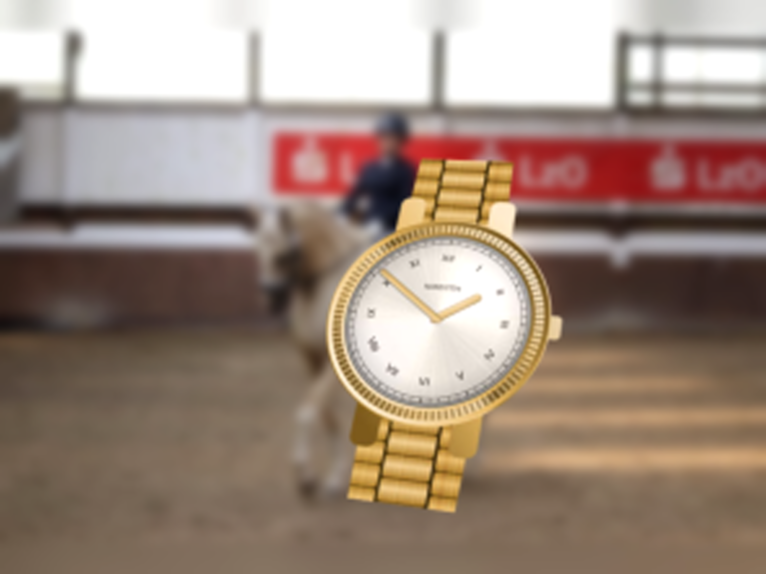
1.51
